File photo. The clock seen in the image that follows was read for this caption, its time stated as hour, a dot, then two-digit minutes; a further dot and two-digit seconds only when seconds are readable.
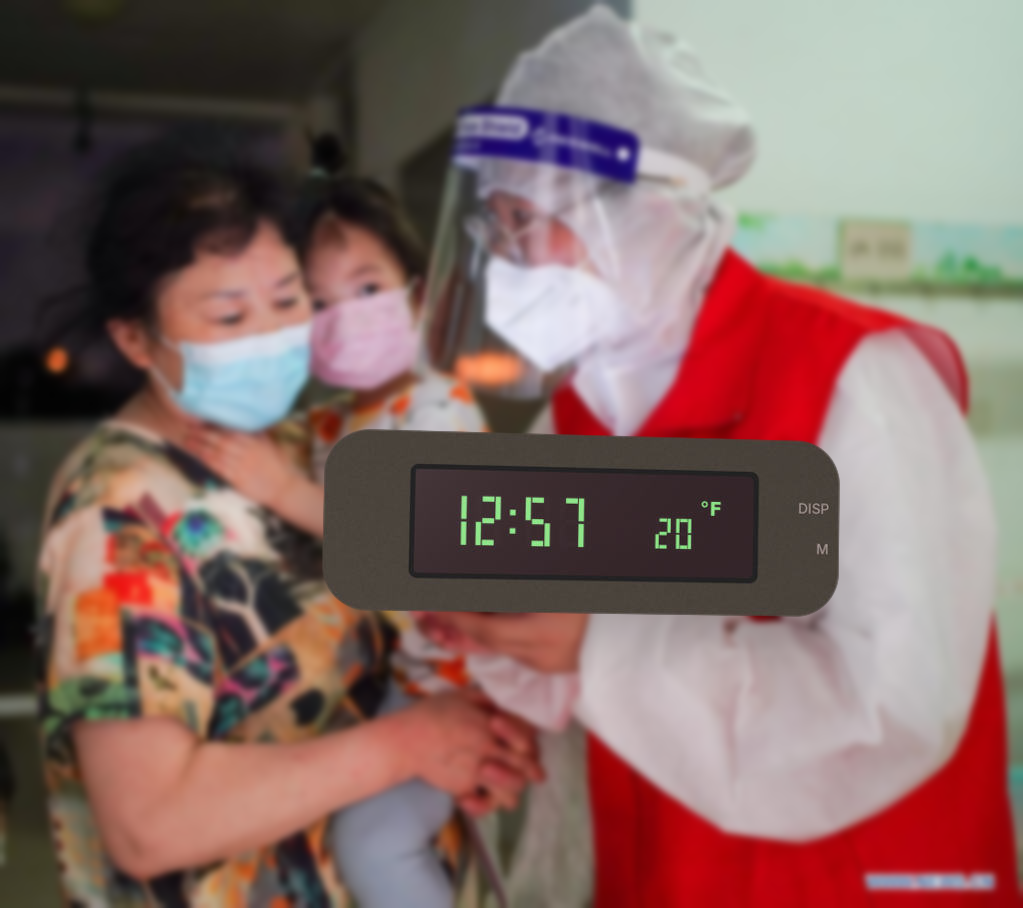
12.57
